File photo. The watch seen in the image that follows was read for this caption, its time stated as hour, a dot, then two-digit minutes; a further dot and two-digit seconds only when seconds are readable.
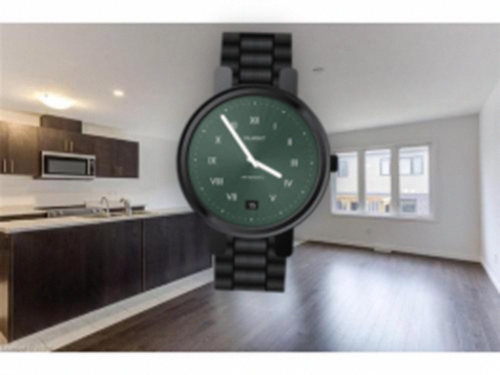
3.54
